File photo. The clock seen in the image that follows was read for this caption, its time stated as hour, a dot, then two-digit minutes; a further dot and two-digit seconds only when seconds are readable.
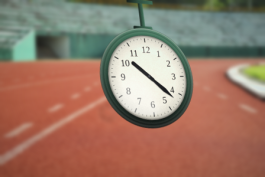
10.22
